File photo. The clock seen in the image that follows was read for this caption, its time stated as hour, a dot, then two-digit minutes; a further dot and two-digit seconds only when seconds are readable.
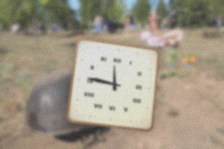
11.46
